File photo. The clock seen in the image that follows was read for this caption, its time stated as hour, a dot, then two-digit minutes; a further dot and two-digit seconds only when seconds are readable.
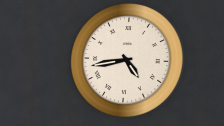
4.43
